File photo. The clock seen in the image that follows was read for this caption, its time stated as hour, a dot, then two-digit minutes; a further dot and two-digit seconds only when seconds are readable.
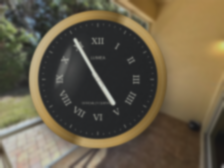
4.55
